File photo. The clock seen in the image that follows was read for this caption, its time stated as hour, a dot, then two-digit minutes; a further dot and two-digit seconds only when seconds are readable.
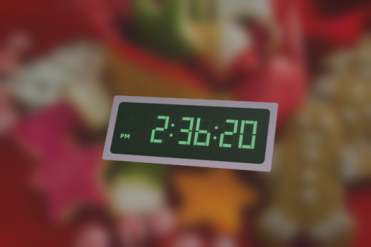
2.36.20
